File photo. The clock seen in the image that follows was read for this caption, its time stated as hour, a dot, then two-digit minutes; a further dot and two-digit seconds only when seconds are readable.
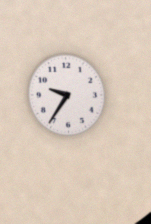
9.36
